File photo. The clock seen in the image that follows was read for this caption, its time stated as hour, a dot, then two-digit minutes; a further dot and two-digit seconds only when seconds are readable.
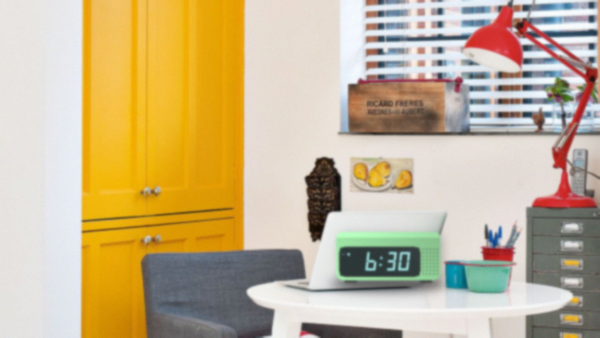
6.30
